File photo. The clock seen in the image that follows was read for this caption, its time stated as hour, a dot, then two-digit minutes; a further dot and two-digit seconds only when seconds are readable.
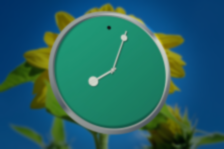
8.04
